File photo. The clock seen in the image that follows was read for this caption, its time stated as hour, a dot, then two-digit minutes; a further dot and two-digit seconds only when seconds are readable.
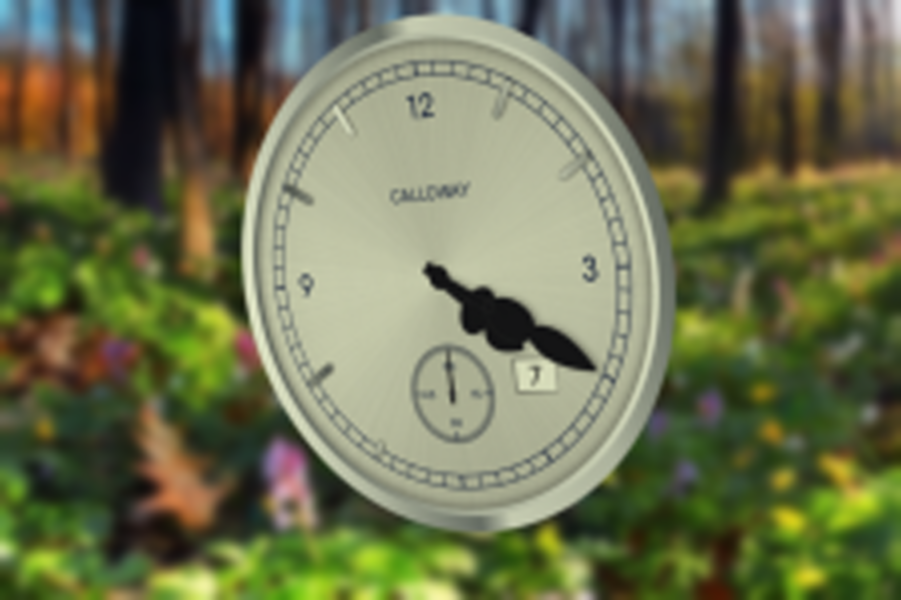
4.20
